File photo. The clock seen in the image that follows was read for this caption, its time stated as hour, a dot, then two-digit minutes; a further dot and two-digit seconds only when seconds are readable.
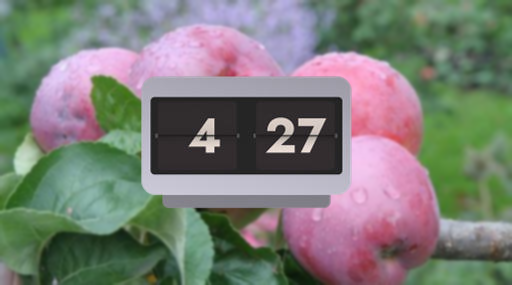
4.27
